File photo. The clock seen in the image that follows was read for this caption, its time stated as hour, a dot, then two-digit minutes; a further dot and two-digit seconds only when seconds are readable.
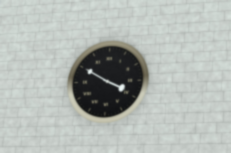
3.50
